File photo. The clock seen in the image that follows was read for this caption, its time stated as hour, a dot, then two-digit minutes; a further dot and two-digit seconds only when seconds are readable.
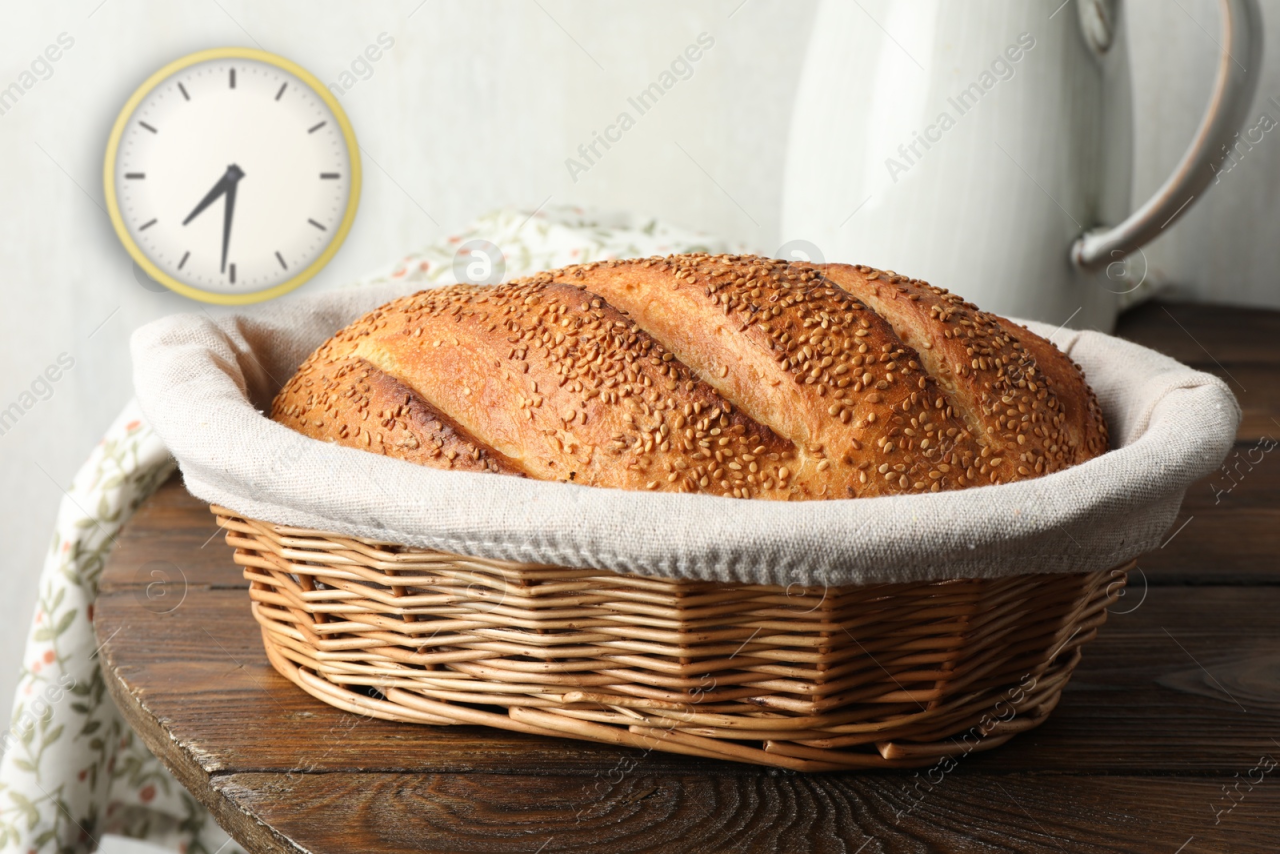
7.31
